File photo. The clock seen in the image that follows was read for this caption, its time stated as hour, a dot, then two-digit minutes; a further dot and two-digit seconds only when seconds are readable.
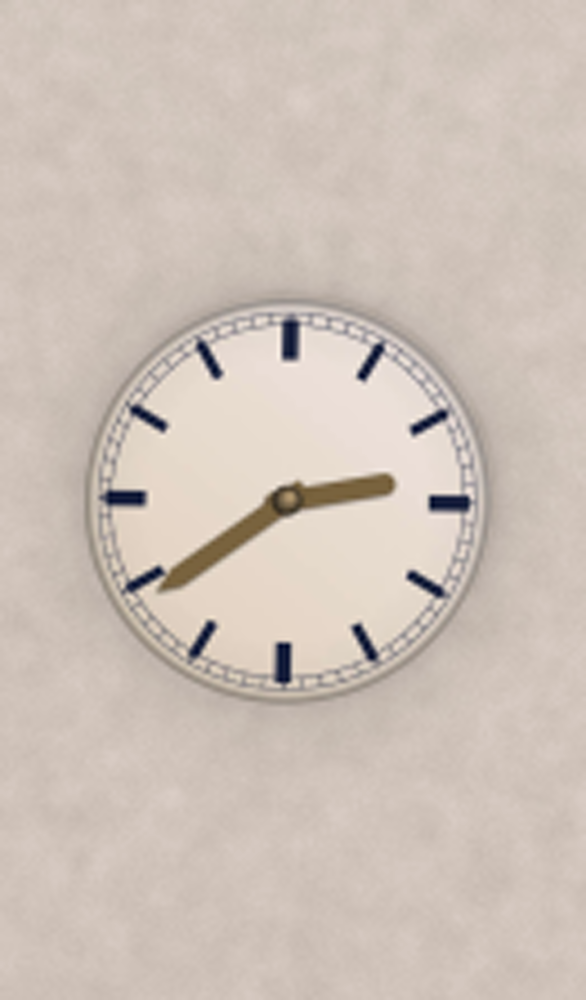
2.39
